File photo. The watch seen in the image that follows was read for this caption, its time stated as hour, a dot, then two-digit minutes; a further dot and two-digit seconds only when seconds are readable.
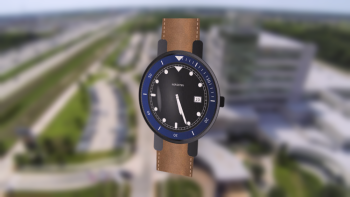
5.26
